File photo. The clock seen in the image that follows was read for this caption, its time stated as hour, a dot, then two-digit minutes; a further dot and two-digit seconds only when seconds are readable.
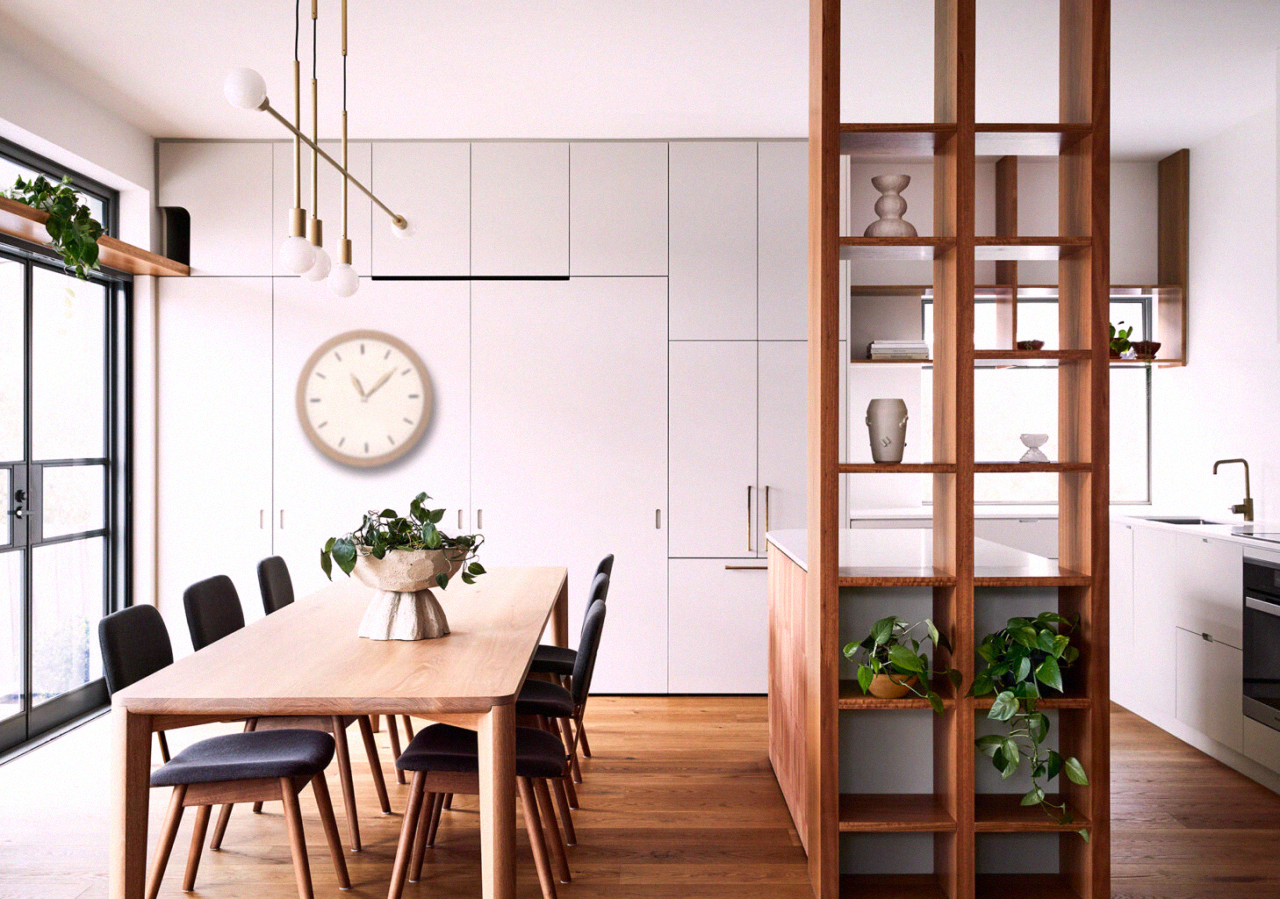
11.08
